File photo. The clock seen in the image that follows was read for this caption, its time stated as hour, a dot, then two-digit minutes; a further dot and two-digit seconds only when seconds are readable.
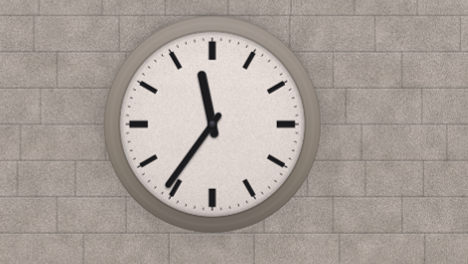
11.36
